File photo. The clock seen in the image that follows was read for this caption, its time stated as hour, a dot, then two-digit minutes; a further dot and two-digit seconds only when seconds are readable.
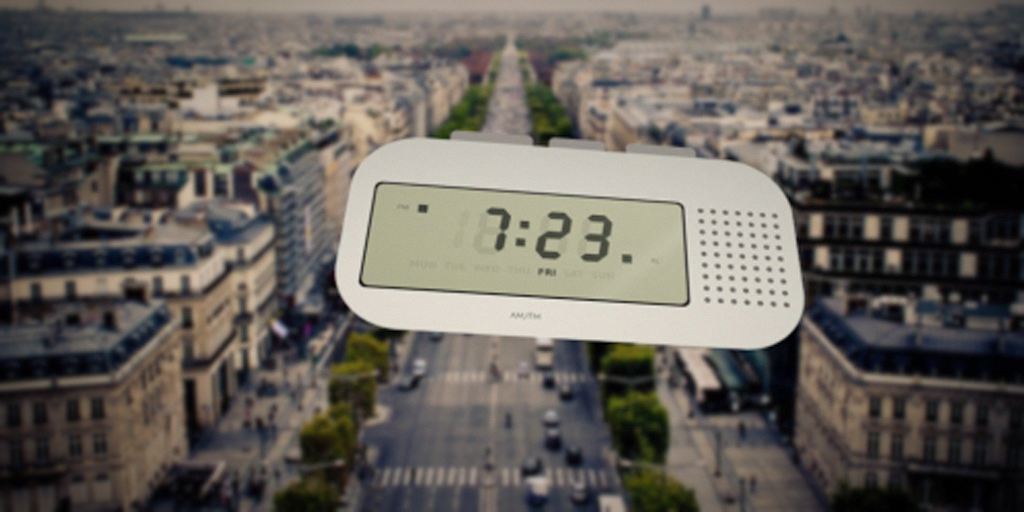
7.23
